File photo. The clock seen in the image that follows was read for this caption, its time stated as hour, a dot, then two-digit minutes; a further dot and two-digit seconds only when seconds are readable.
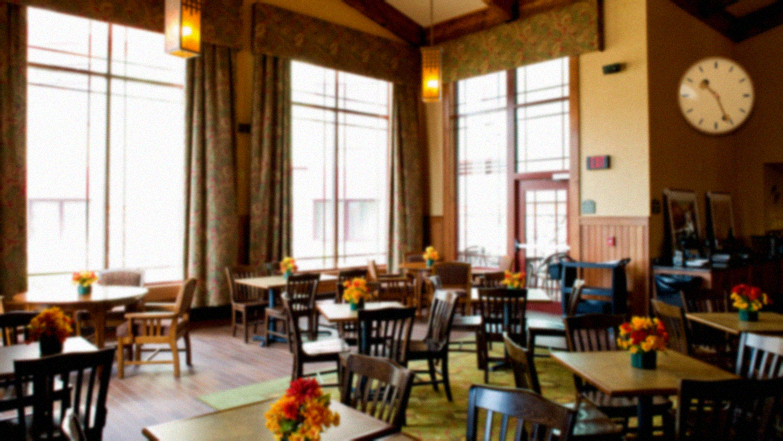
10.26
